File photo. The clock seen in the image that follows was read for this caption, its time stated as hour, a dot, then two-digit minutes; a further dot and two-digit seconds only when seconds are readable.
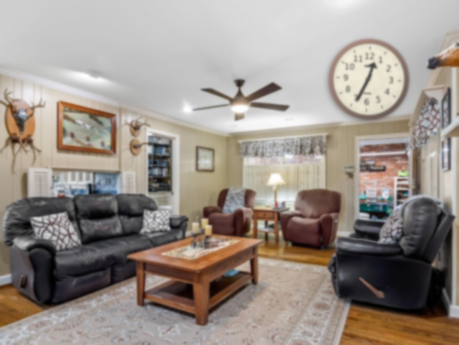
12.34
